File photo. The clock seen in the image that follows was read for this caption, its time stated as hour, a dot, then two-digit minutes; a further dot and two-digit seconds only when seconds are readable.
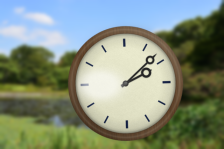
2.08
